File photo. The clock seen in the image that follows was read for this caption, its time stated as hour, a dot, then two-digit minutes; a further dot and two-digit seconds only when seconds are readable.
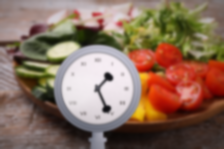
1.26
